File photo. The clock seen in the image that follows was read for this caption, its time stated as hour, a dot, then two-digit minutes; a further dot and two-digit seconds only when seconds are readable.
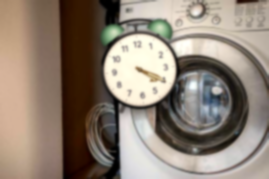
4.20
